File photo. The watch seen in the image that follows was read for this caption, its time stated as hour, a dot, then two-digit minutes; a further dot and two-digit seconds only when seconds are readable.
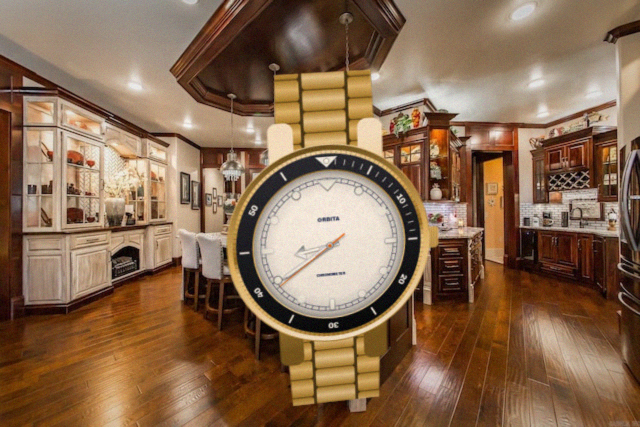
8.39.39
